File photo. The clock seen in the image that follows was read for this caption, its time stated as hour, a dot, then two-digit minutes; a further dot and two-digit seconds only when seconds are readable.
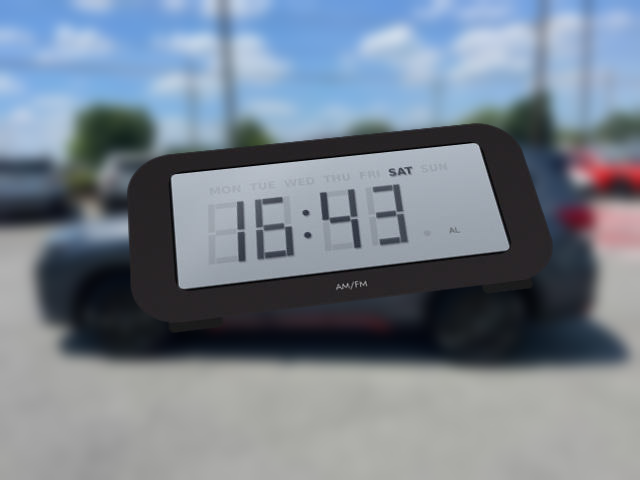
16.43
